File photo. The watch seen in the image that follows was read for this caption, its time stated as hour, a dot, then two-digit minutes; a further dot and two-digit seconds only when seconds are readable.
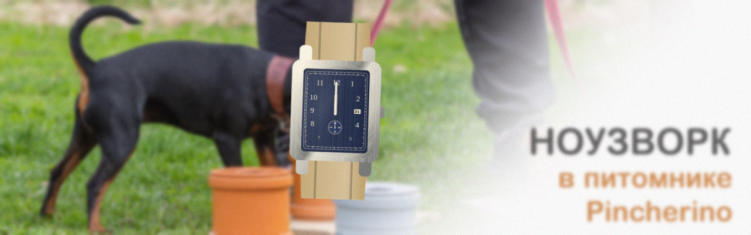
12.00
